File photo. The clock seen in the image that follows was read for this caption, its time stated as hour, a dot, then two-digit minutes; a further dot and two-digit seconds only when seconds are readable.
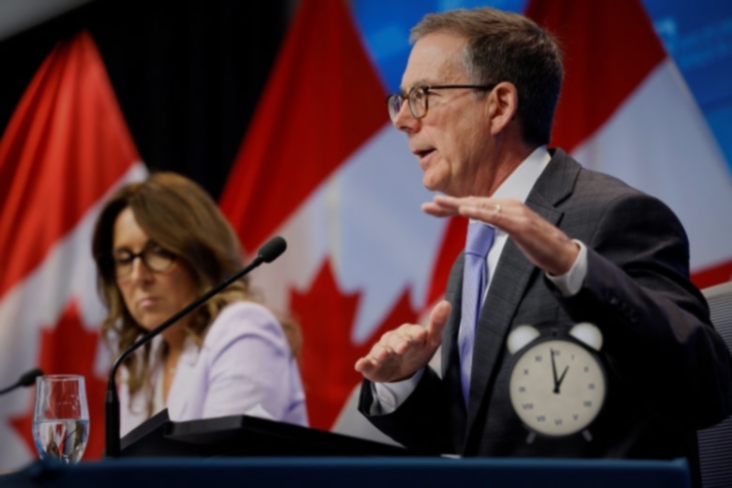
12.59
